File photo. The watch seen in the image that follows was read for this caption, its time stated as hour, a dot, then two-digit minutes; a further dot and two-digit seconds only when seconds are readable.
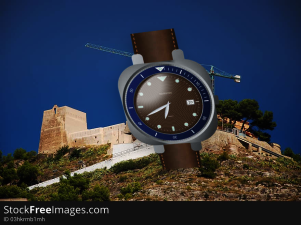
6.41
